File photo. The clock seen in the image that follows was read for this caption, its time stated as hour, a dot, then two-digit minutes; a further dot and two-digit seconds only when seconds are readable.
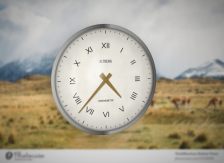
4.37
